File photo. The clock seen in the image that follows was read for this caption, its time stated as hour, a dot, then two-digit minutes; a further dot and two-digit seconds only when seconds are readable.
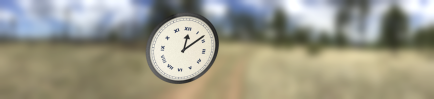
12.08
